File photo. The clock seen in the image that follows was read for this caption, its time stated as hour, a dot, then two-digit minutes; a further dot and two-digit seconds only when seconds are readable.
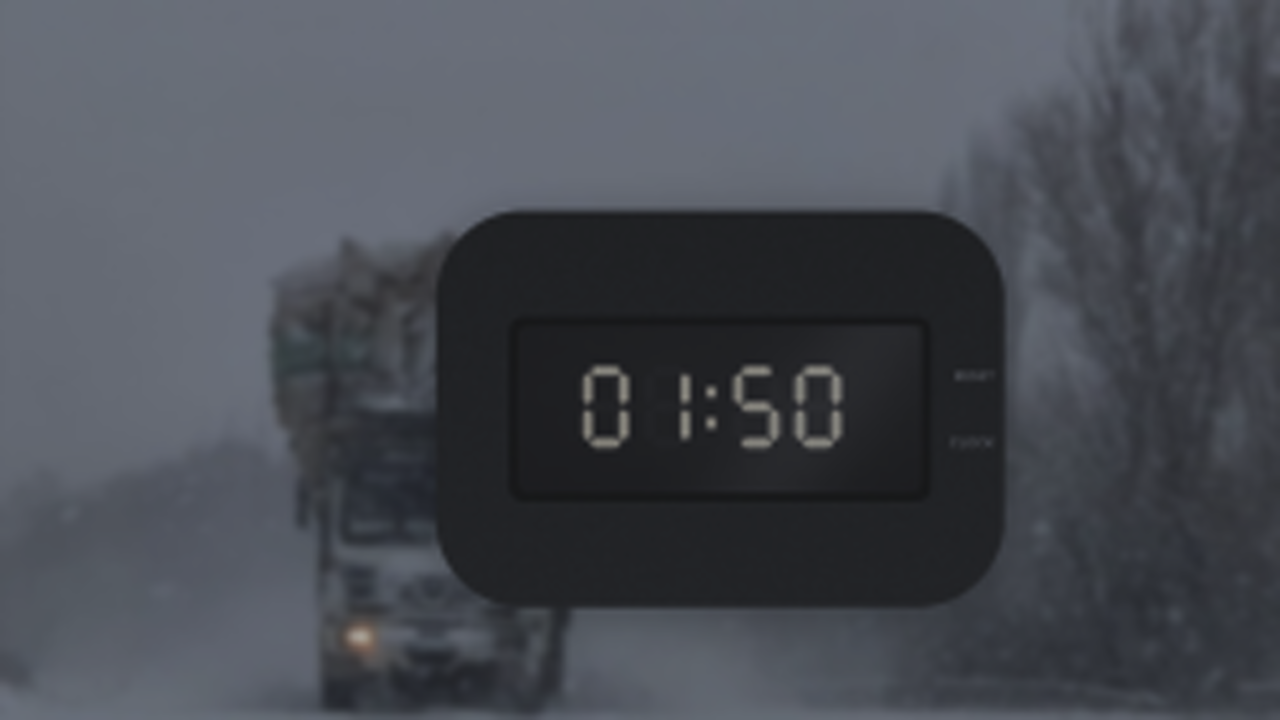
1.50
